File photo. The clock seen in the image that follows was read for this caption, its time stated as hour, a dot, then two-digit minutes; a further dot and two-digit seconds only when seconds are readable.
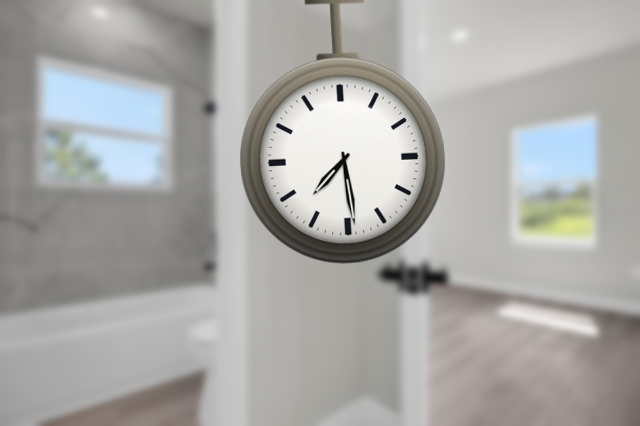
7.29
